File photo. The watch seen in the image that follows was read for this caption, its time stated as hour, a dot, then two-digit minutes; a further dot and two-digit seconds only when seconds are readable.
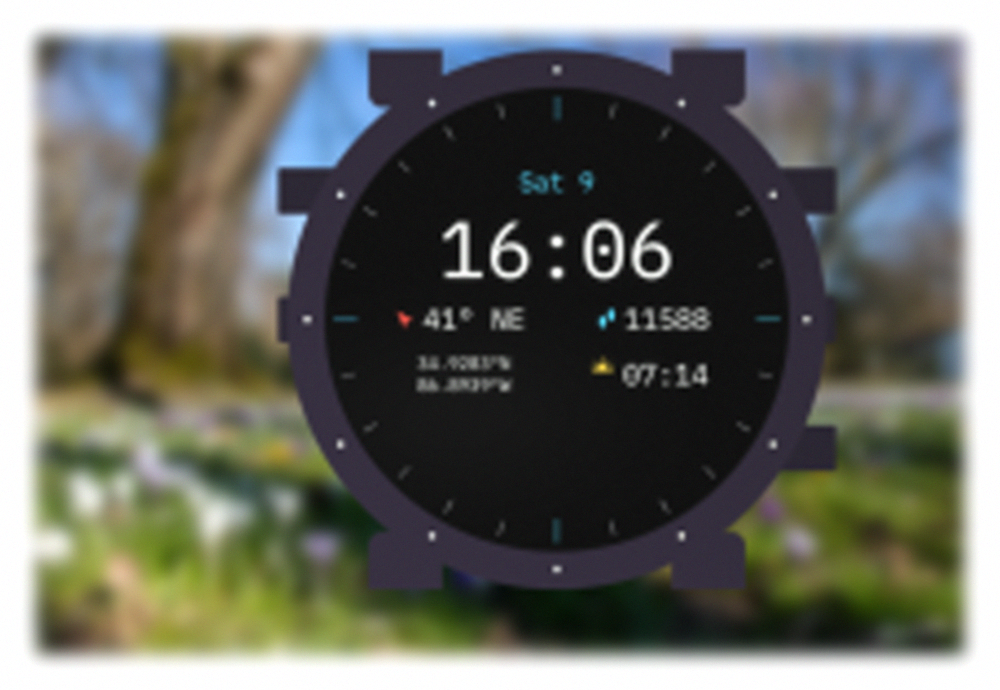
16.06
